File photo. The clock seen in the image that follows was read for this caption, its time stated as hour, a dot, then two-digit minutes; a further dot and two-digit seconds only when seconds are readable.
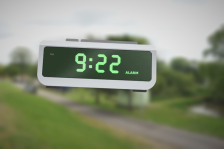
9.22
